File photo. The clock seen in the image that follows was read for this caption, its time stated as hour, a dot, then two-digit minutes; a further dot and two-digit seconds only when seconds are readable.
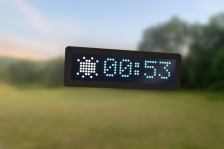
0.53
